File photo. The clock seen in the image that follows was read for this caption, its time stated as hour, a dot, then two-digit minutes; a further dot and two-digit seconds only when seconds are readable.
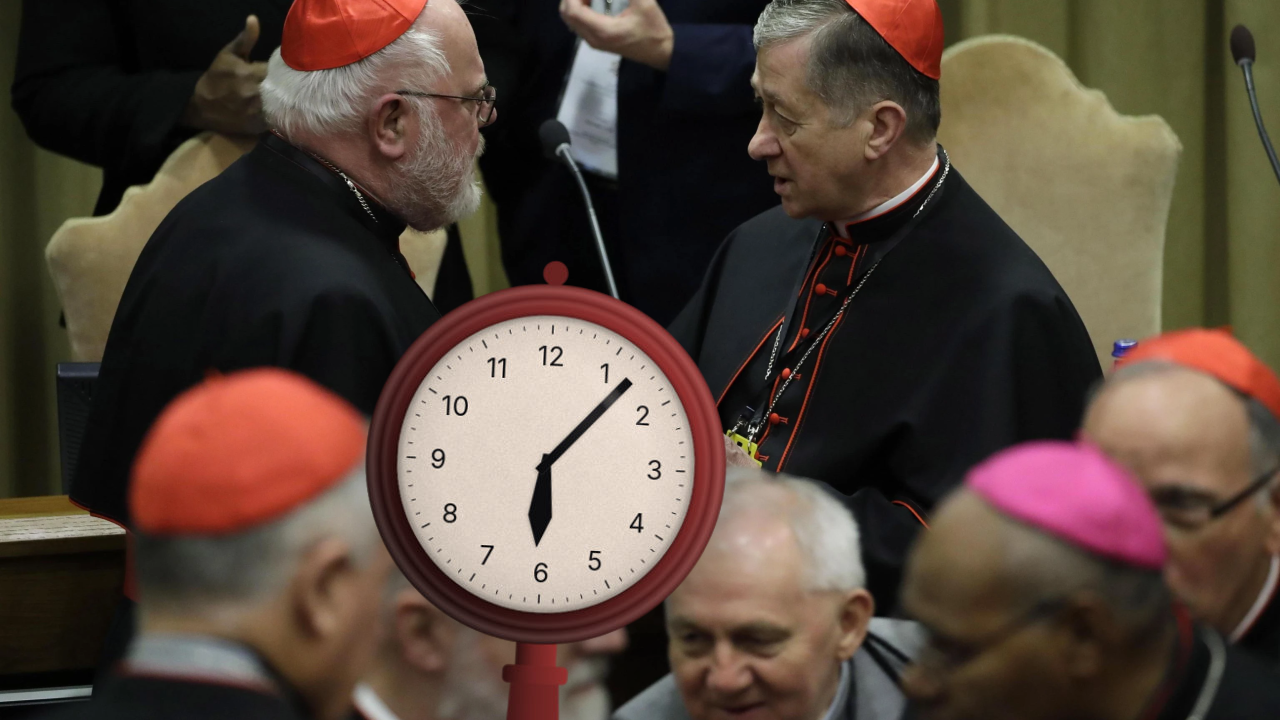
6.07
